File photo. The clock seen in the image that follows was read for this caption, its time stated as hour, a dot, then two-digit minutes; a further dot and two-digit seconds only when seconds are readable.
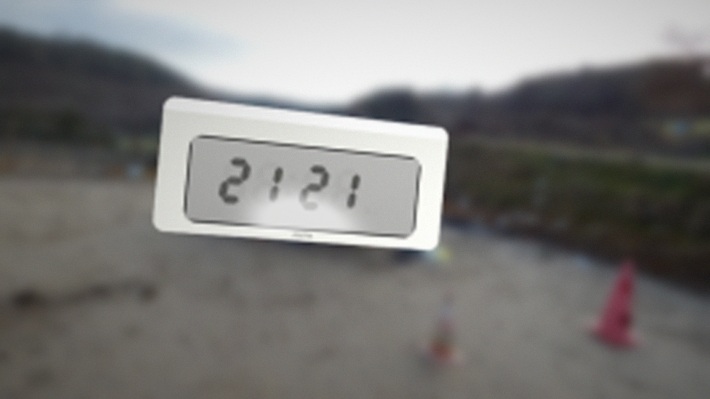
21.21
